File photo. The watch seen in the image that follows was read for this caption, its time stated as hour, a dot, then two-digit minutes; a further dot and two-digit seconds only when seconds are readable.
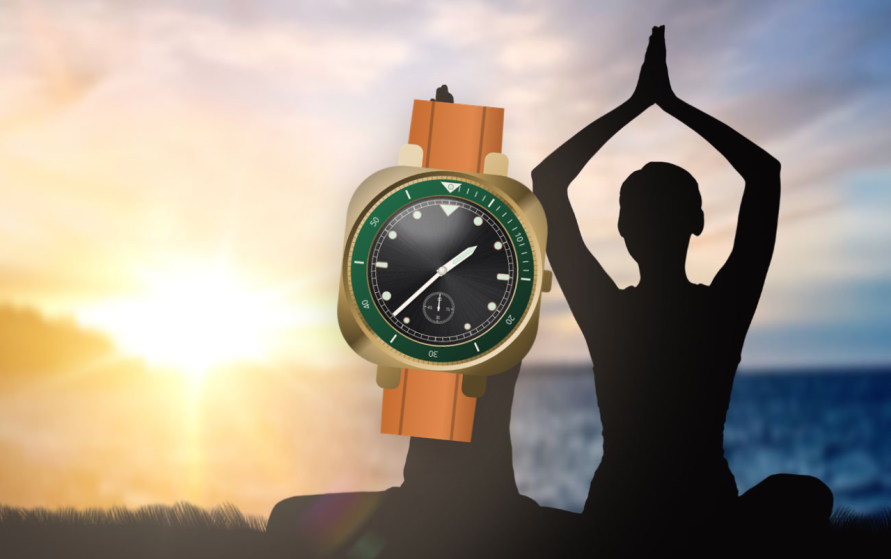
1.37
